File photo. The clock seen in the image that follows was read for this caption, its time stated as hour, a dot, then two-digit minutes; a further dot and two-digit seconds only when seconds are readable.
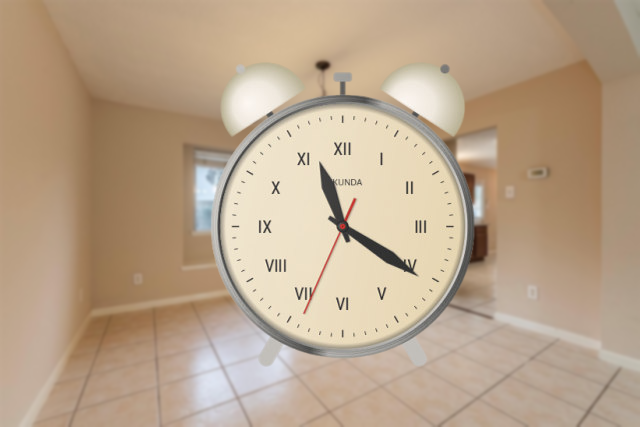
11.20.34
